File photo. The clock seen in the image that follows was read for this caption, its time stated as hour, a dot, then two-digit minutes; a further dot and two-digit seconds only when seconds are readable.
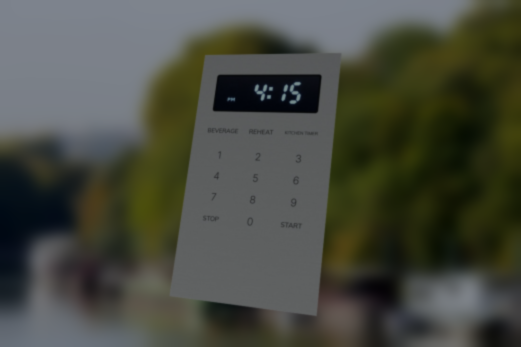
4.15
